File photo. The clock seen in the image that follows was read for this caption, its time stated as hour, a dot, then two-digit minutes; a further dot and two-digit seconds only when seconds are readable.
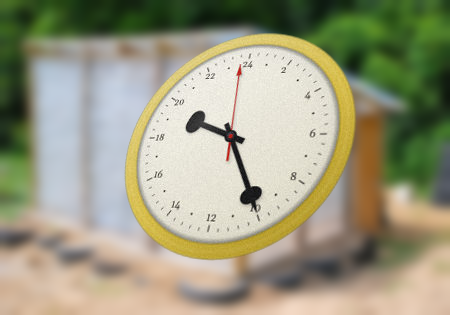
19.24.59
